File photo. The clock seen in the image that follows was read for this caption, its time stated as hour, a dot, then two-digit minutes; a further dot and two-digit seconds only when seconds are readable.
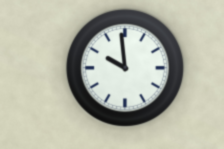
9.59
